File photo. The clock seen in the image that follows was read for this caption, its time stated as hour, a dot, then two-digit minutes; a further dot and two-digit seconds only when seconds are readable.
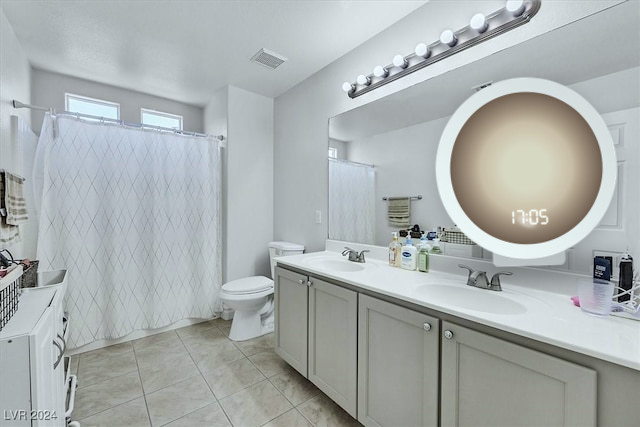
17.05
